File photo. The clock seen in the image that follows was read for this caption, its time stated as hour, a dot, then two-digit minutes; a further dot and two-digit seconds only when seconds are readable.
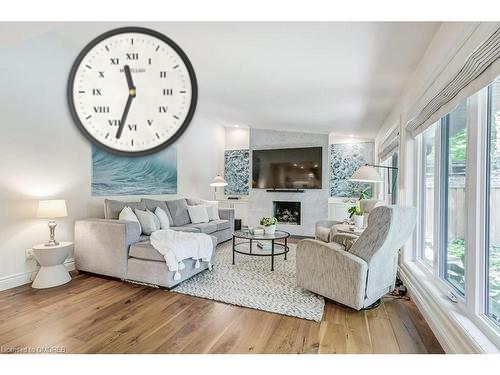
11.33
